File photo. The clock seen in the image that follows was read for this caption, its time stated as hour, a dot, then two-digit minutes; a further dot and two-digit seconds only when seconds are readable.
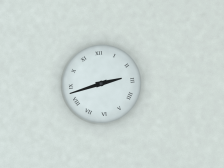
2.43
